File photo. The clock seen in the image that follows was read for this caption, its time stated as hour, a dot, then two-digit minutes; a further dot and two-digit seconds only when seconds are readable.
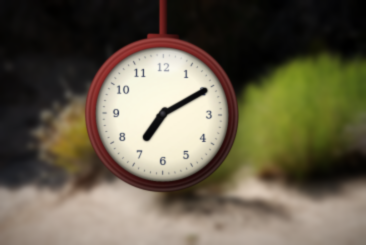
7.10
